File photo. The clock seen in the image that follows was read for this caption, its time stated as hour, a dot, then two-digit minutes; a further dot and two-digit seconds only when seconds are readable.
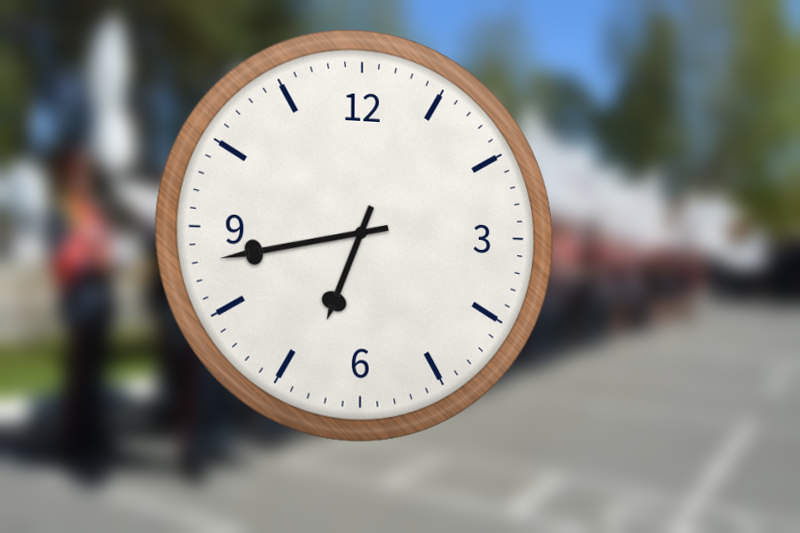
6.43
